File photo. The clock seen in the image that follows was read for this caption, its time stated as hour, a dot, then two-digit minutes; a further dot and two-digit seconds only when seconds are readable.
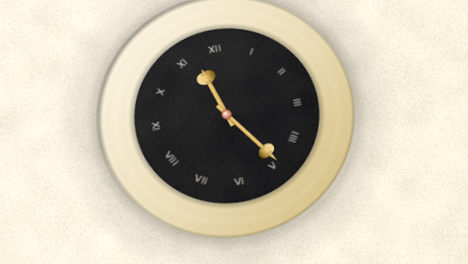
11.24
